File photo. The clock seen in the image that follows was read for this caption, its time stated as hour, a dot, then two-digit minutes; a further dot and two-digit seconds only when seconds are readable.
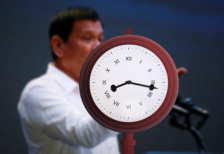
8.17
